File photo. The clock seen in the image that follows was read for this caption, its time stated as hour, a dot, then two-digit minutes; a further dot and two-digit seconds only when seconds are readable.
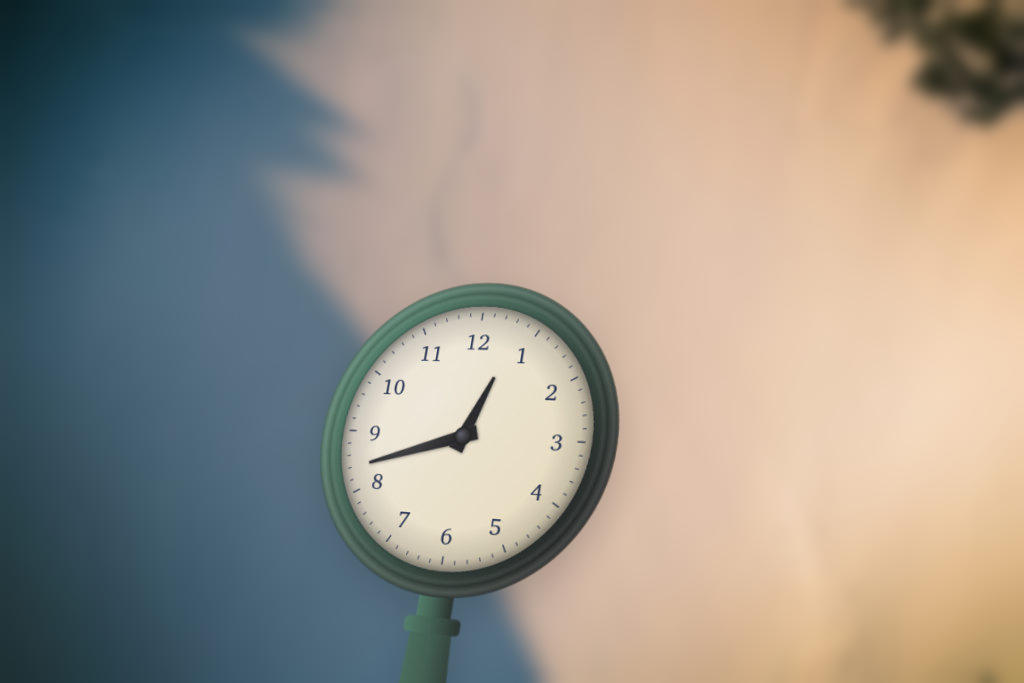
12.42
